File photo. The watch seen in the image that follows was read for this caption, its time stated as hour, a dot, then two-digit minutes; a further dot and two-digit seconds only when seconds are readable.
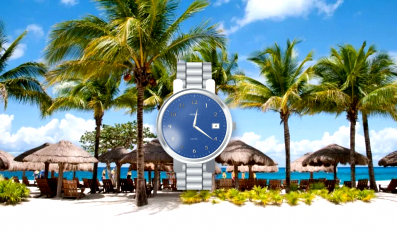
12.21
